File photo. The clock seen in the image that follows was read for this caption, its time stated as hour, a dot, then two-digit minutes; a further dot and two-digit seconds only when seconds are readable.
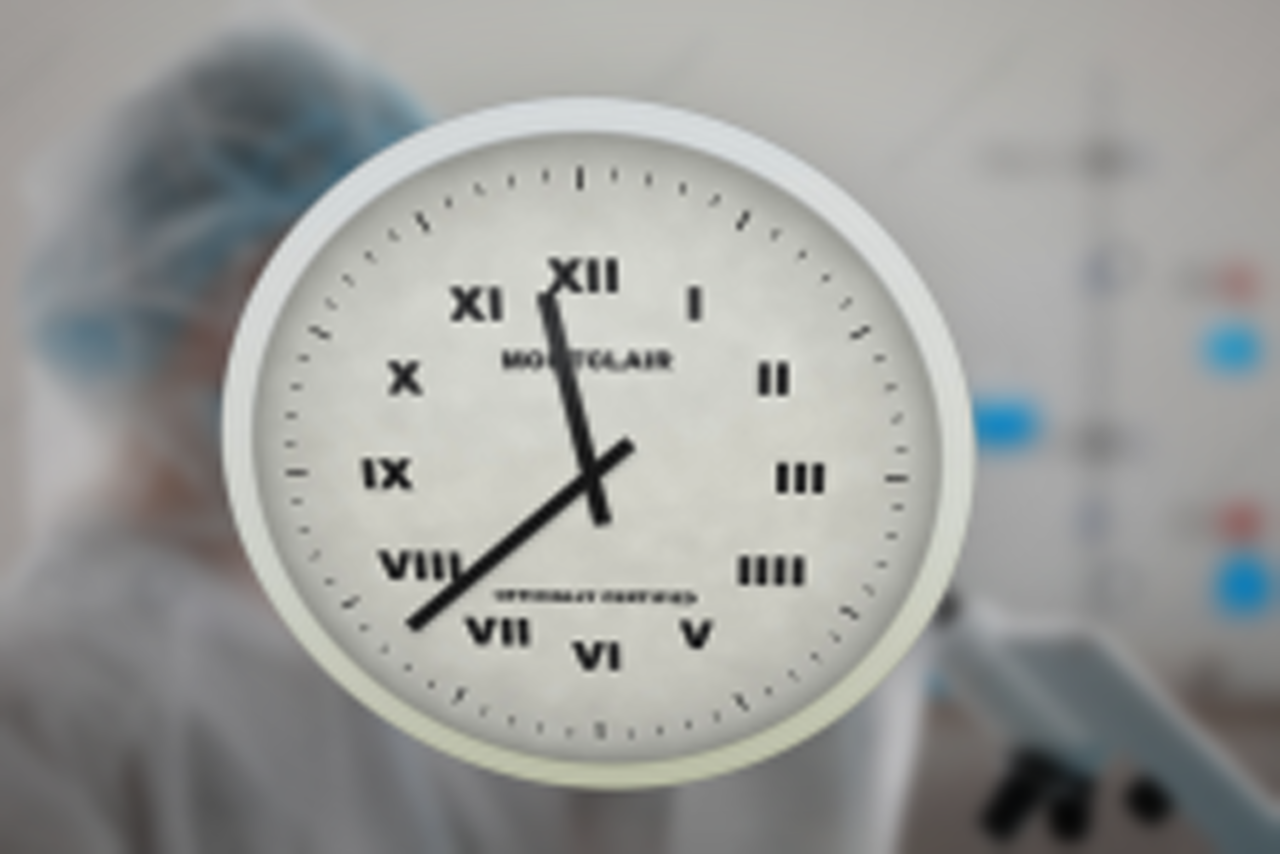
11.38
